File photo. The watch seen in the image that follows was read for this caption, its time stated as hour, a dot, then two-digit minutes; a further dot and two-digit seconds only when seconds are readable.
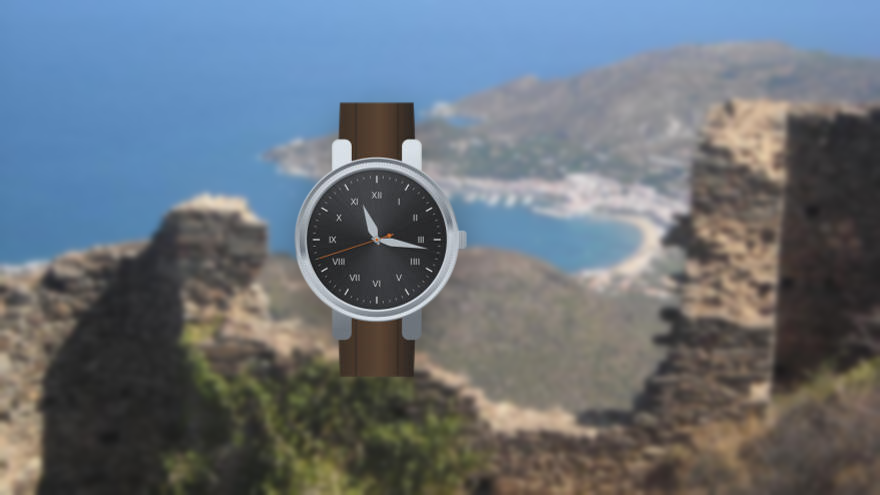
11.16.42
